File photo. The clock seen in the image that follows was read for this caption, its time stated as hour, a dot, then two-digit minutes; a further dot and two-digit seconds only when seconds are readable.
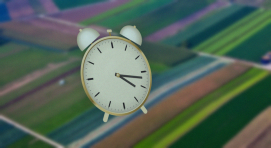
4.17
